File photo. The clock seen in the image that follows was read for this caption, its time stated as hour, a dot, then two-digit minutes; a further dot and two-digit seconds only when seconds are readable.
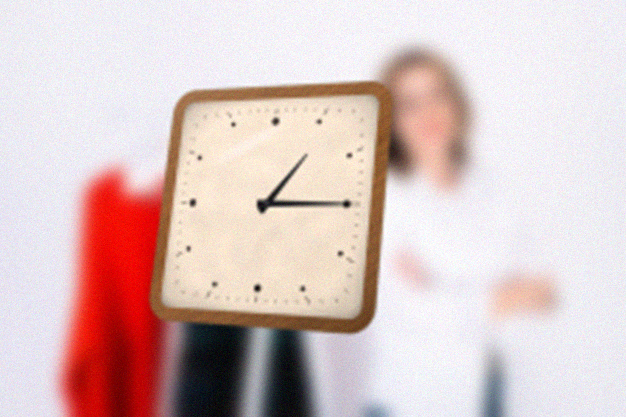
1.15
